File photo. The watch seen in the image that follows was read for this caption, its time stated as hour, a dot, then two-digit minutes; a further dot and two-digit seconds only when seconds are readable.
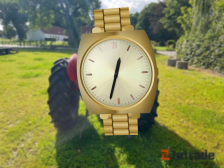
12.33
